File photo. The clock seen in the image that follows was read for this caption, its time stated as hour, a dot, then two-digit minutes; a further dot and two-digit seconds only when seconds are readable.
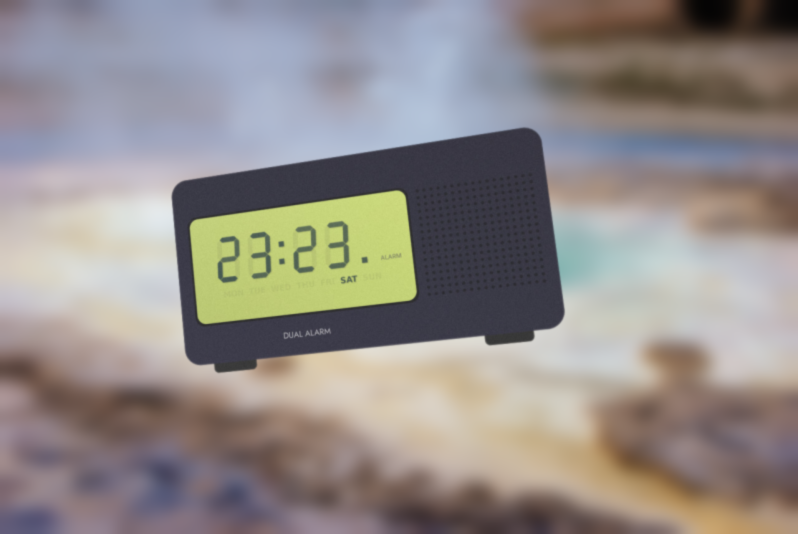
23.23
